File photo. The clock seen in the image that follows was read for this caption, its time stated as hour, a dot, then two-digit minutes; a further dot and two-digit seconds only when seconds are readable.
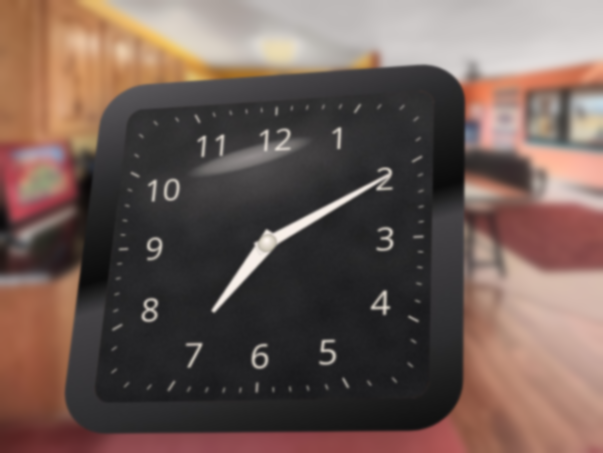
7.10
